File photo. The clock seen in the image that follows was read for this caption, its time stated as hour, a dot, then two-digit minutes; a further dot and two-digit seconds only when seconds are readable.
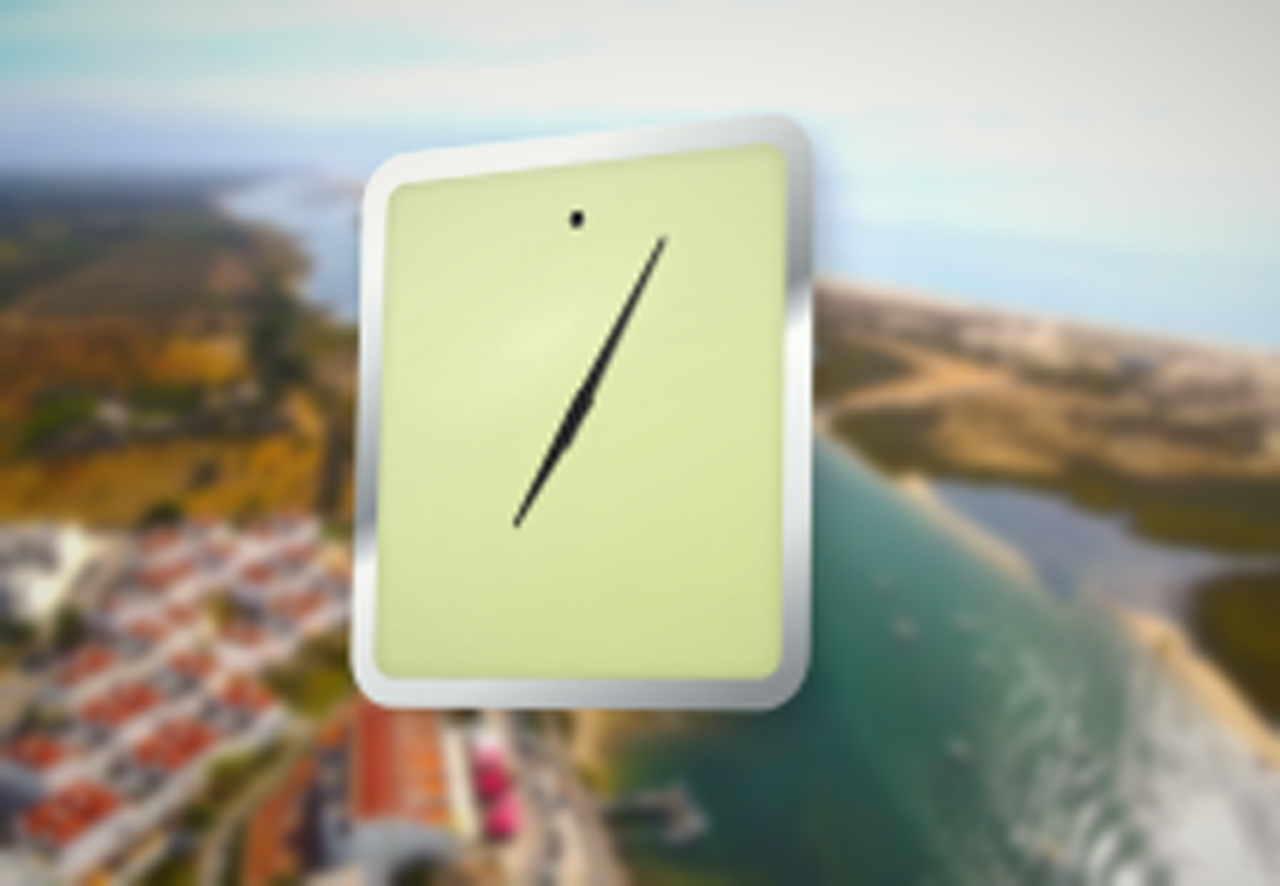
7.05
